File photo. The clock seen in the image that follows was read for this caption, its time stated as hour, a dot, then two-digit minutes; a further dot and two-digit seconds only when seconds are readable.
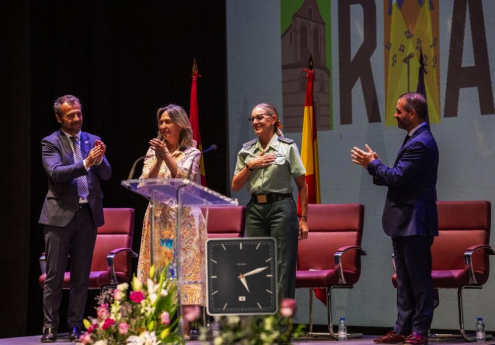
5.12
